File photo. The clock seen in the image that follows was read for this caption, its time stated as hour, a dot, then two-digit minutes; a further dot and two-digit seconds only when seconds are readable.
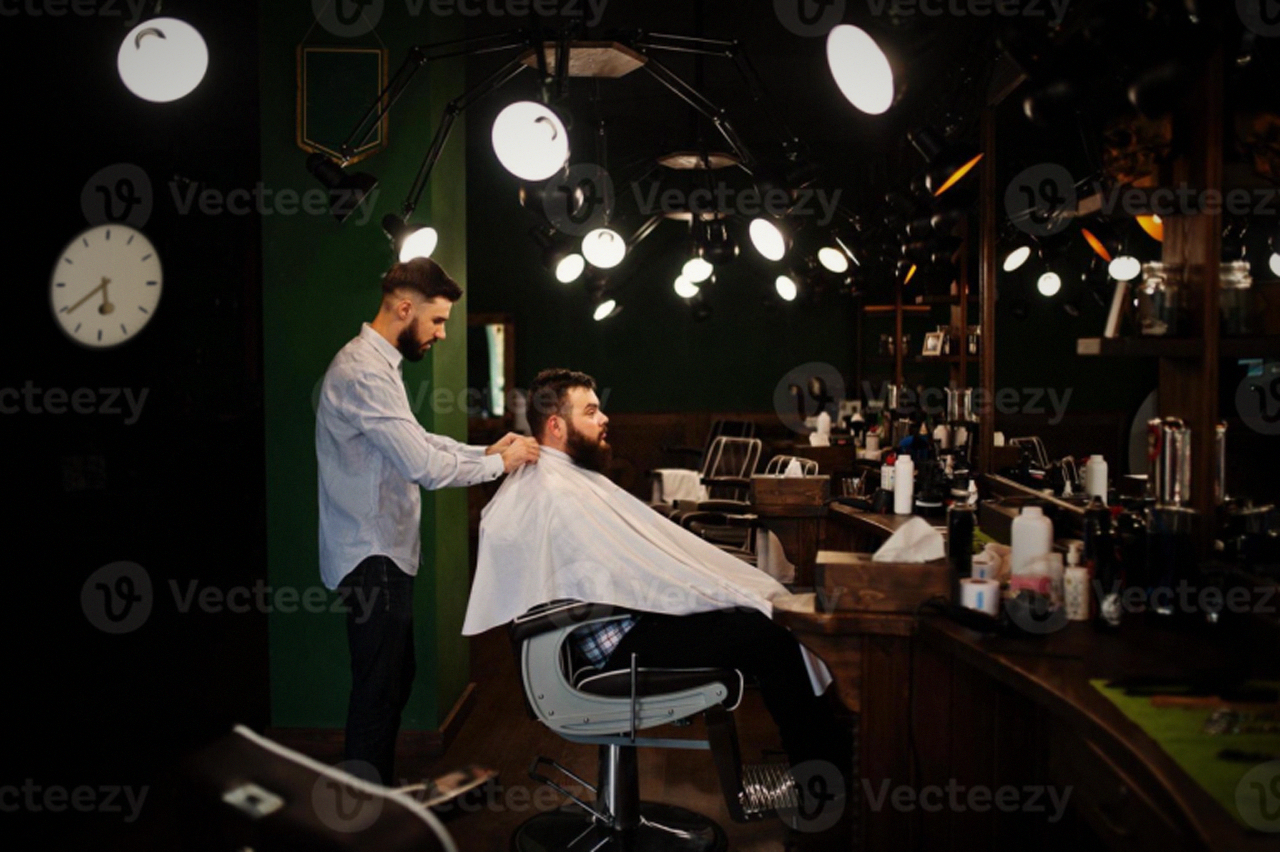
5.39
